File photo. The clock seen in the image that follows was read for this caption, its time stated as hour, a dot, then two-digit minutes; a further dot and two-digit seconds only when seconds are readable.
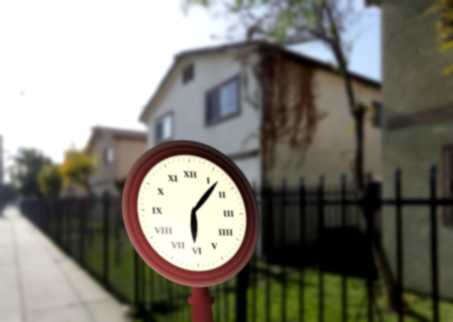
6.07
